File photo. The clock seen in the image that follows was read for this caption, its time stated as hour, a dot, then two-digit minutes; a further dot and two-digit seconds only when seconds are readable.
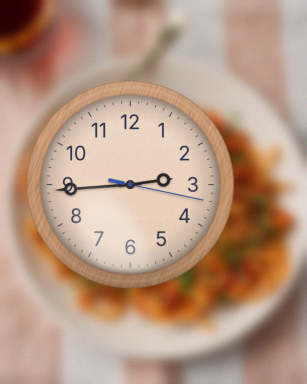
2.44.17
